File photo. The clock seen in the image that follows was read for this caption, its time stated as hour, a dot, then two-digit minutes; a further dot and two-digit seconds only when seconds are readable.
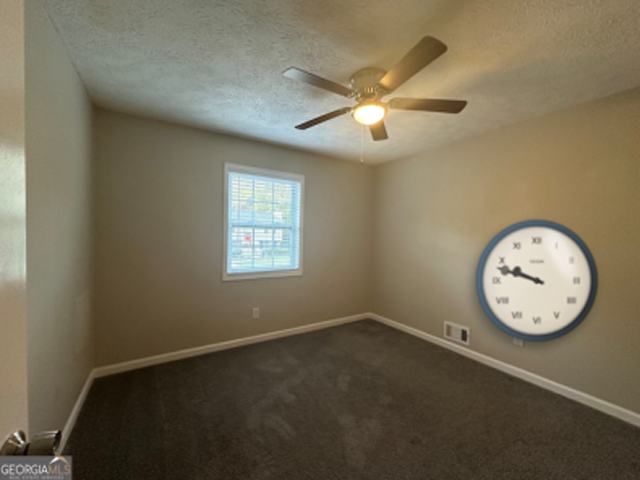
9.48
